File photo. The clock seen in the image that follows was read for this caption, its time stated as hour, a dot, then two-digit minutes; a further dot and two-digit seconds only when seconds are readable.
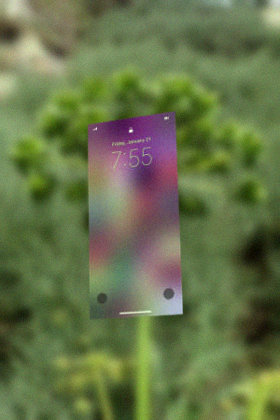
7.55
